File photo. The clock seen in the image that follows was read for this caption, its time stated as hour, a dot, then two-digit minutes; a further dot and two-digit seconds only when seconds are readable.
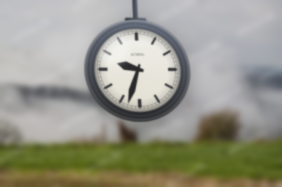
9.33
